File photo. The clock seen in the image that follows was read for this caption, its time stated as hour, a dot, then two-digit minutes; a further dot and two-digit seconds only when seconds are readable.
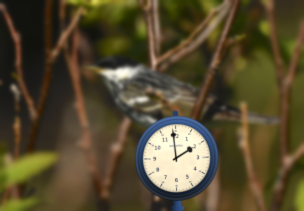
1.59
